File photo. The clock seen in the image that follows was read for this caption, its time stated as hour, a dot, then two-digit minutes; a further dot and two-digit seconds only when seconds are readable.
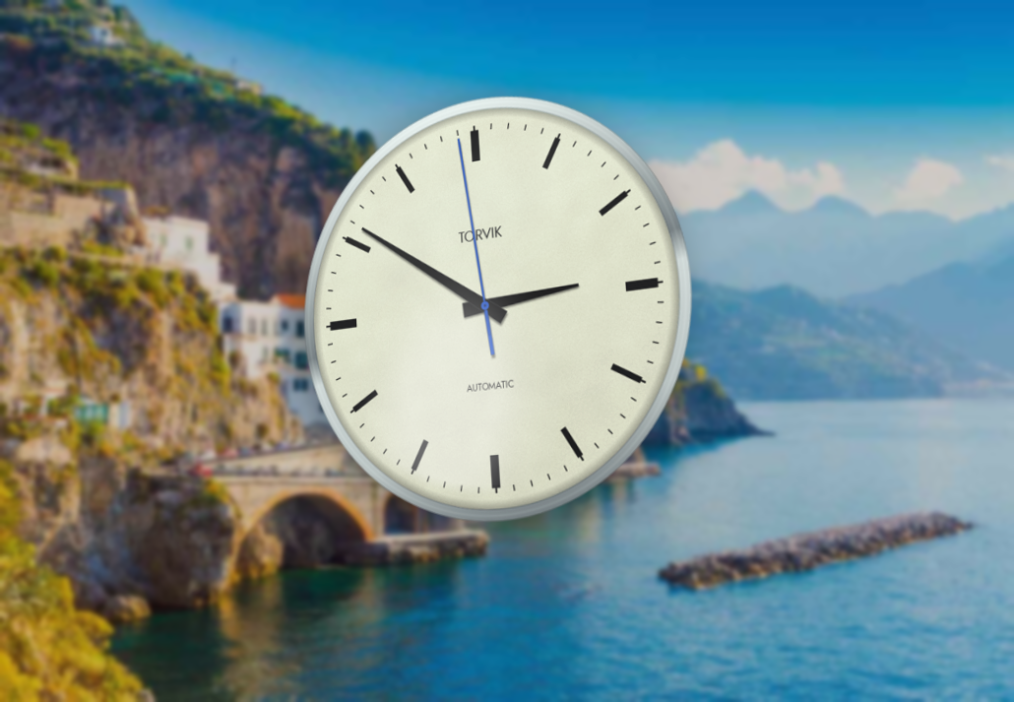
2.50.59
